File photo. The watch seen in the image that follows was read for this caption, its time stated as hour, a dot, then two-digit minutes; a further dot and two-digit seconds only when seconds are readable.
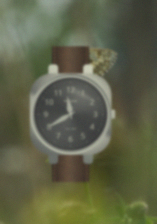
11.40
